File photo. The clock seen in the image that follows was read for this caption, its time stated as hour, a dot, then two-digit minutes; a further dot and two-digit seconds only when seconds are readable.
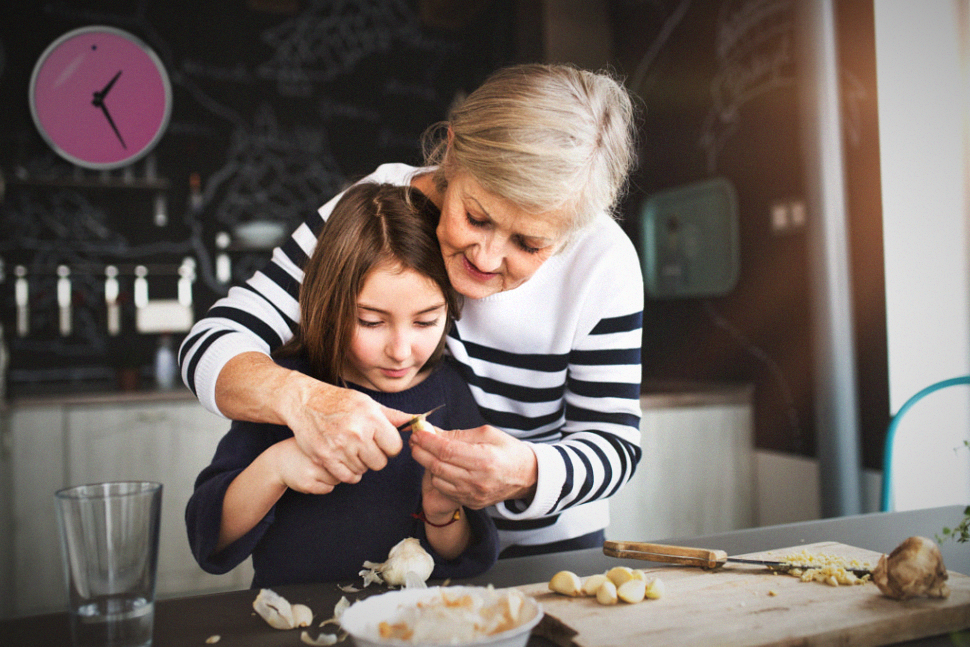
1.26
